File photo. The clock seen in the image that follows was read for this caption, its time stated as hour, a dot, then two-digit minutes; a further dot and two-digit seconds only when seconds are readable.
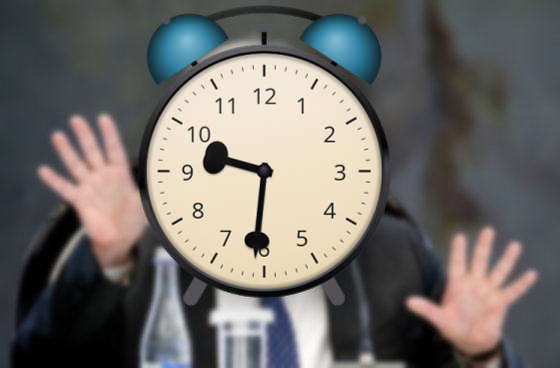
9.31
